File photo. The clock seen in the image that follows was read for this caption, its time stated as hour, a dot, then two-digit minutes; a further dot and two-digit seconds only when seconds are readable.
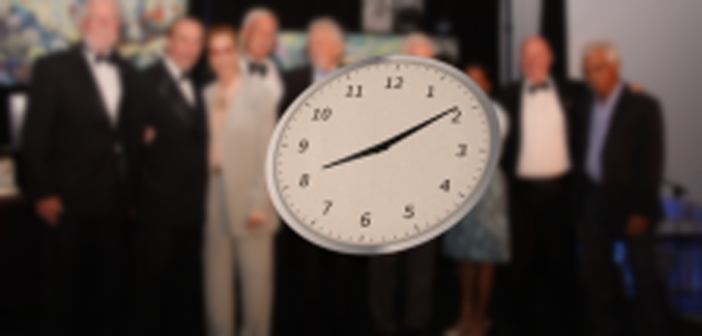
8.09
